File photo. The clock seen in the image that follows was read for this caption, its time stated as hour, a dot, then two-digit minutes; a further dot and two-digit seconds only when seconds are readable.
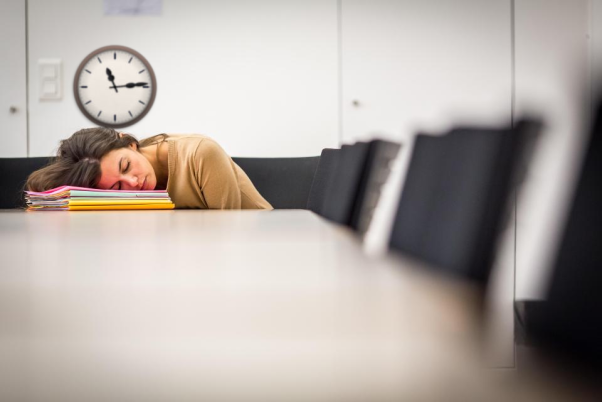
11.14
